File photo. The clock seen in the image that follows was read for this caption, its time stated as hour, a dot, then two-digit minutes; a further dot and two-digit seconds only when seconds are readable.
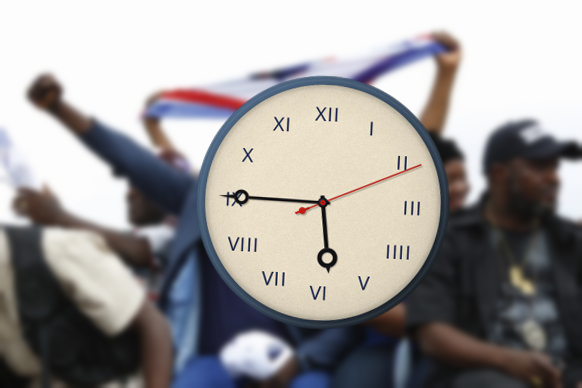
5.45.11
